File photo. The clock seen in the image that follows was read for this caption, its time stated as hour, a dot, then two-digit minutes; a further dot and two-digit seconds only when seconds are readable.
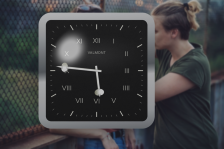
5.46
